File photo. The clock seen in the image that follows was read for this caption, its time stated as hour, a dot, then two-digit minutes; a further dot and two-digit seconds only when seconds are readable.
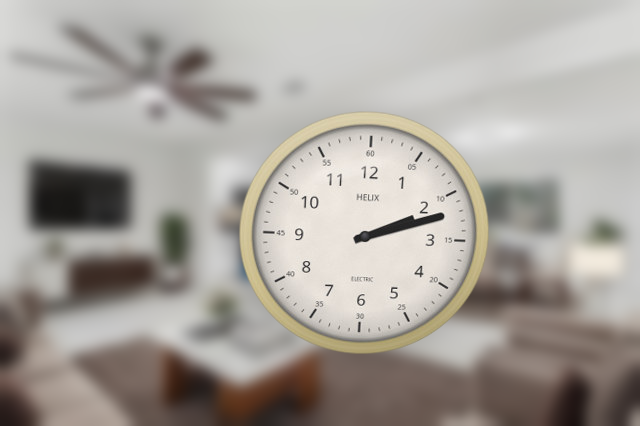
2.12
